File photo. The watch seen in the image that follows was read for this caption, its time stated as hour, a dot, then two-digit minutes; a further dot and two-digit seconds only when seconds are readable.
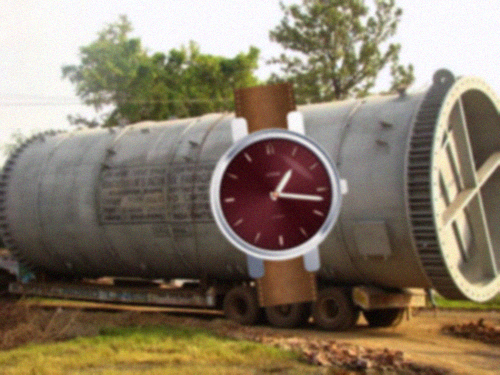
1.17
